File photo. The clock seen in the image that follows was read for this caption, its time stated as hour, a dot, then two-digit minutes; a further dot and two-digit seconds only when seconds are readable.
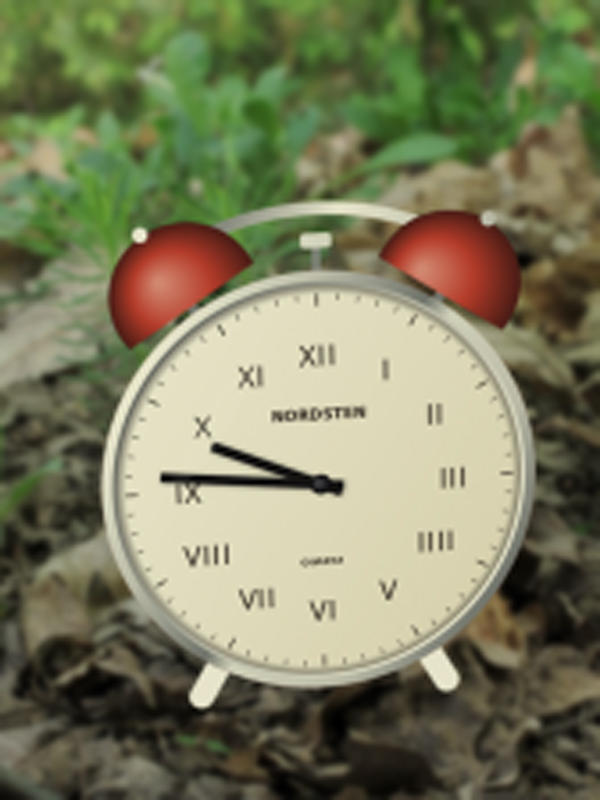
9.46
